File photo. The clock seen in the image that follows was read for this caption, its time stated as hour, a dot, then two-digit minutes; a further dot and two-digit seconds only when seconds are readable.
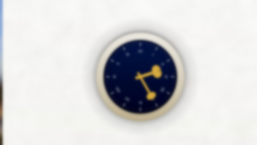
2.25
